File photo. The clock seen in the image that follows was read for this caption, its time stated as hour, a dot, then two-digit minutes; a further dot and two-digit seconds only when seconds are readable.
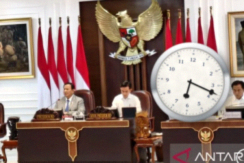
6.18
